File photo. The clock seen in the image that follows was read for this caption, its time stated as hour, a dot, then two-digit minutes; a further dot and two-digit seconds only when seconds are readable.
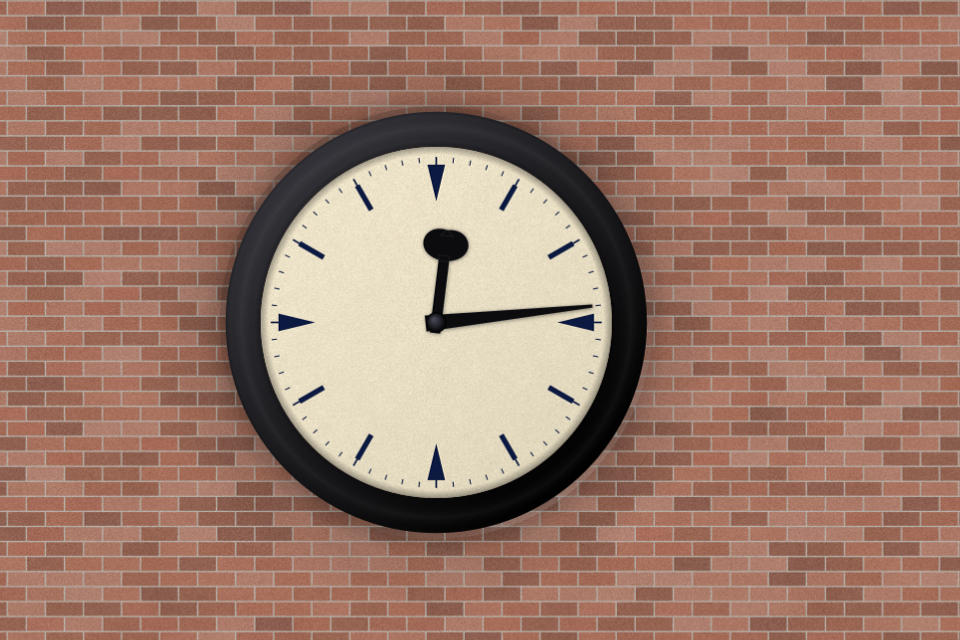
12.14
